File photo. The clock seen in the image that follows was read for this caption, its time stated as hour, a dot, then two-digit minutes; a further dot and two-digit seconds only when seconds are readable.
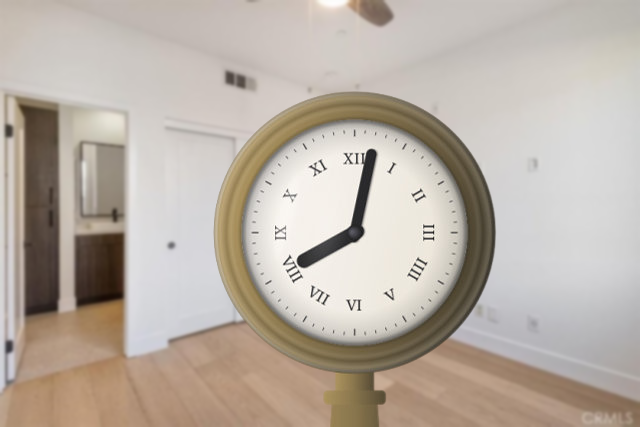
8.02
